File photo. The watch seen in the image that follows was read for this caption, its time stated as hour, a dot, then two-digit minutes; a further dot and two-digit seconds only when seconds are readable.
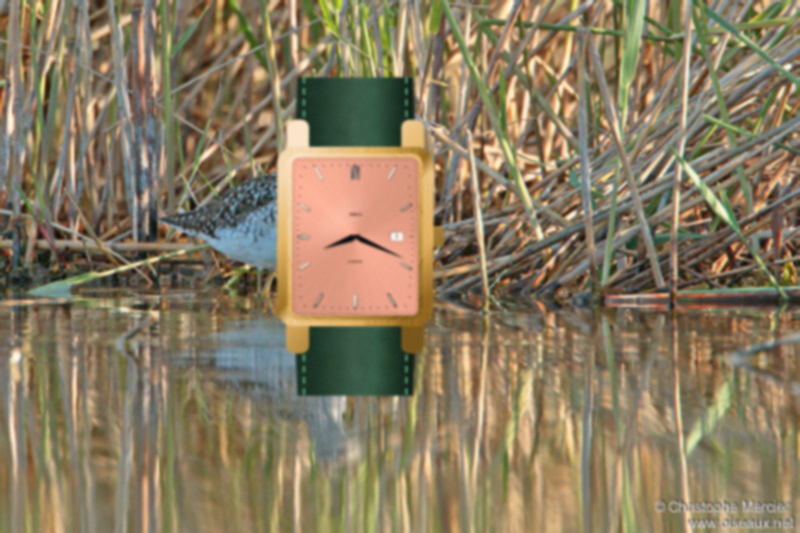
8.19
